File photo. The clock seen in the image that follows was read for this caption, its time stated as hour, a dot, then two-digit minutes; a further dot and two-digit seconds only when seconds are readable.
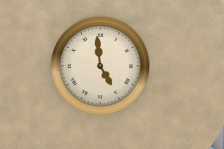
4.59
